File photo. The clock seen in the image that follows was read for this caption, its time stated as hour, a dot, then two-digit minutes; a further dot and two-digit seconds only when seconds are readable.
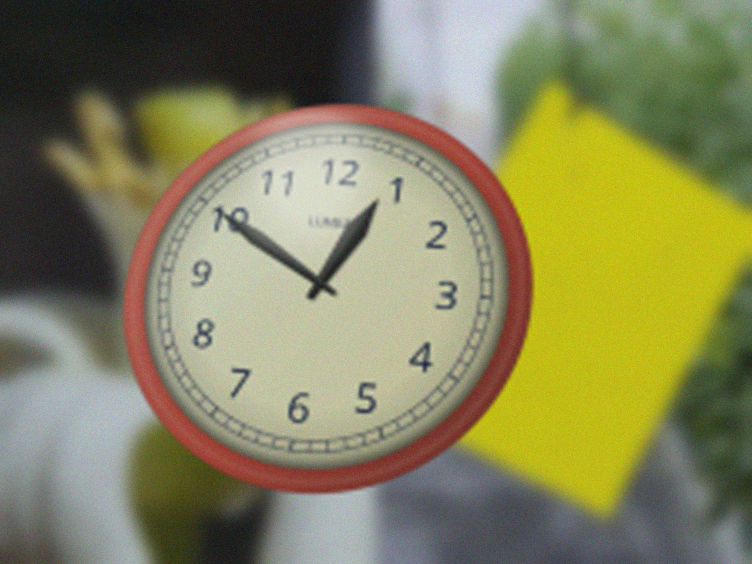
12.50
